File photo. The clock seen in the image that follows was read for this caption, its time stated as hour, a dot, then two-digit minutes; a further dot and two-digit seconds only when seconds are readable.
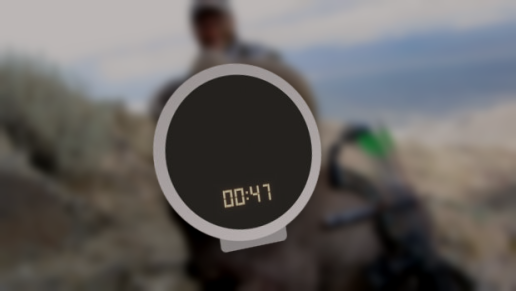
0.47
